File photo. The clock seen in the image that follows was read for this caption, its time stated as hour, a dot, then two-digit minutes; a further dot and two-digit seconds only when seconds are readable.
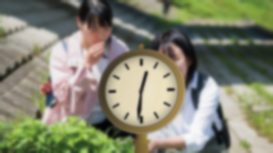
12.31
